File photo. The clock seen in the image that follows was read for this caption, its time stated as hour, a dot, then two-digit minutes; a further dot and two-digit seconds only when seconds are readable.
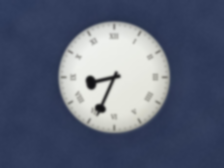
8.34
